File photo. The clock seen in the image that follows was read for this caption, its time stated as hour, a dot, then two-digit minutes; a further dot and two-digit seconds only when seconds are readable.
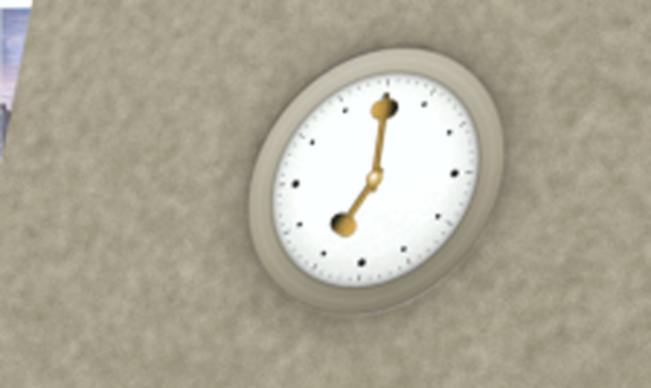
7.00
